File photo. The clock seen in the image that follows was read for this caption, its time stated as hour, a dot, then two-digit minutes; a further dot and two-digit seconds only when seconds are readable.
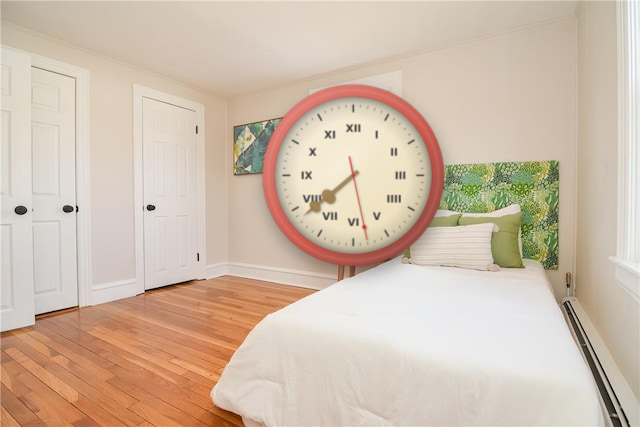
7.38.28
